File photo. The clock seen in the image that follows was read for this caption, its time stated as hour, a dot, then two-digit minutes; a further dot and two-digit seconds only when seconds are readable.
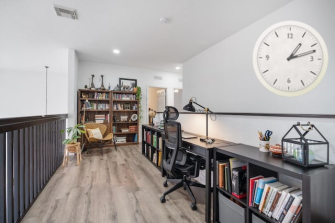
1.12
